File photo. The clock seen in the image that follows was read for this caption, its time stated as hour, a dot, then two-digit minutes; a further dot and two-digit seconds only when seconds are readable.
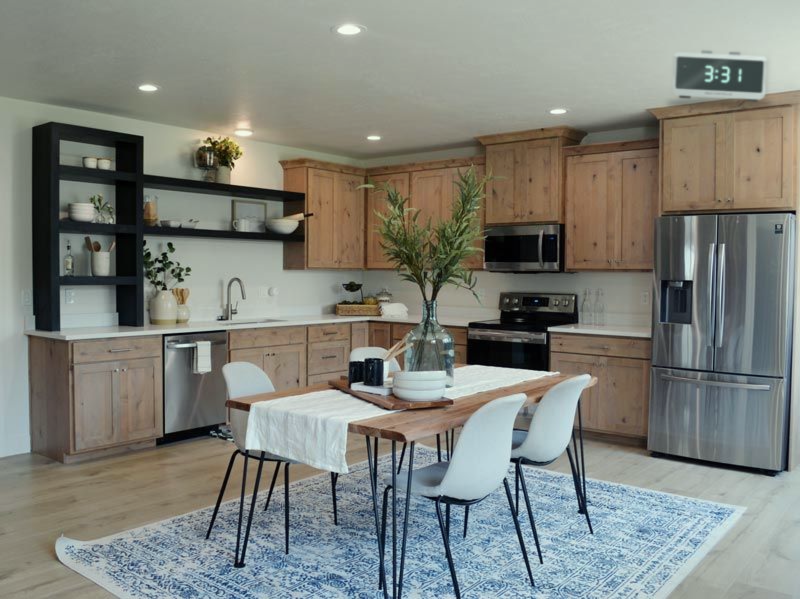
3.31
